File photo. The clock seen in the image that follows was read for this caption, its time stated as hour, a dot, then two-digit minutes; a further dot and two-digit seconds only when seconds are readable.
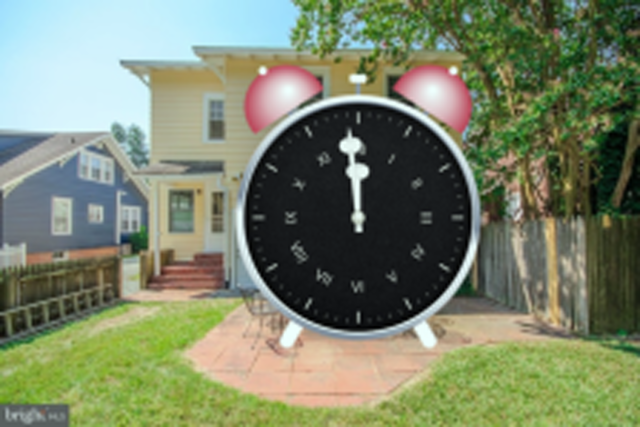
11.59
